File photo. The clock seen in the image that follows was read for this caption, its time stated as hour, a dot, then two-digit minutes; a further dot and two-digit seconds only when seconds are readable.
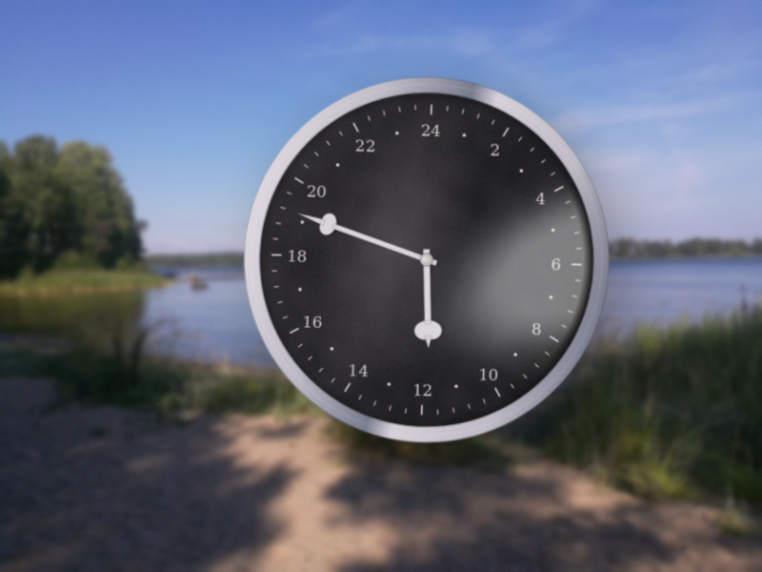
11.48
